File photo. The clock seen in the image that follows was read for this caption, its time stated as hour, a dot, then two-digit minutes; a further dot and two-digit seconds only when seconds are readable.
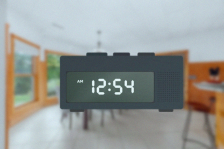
12.54
